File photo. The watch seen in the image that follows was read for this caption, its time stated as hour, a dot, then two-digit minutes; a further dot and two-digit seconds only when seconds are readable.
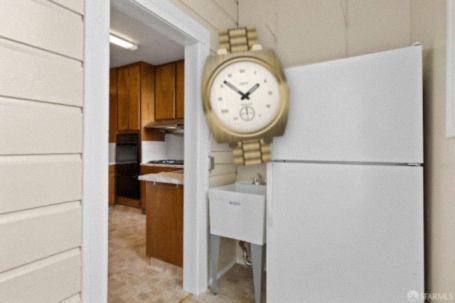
1.52
